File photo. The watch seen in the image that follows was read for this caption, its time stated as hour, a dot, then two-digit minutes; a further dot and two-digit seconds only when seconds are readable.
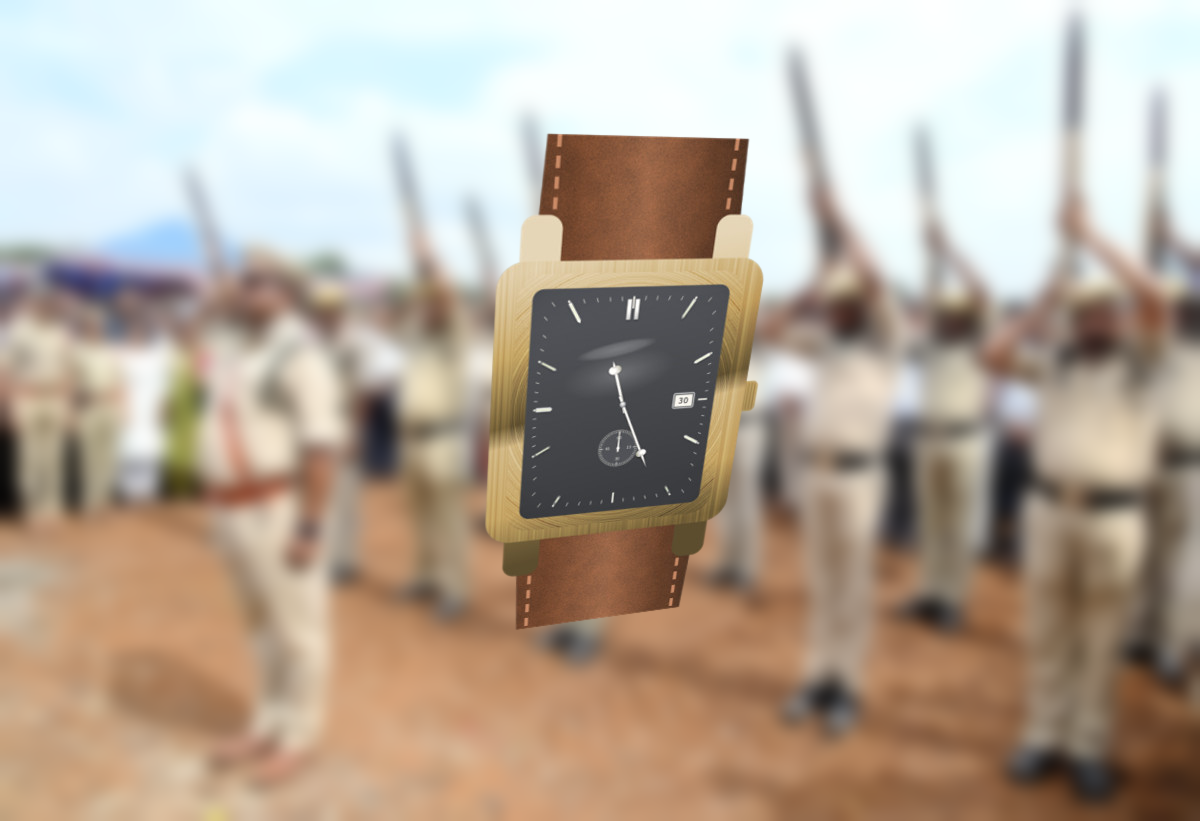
11.26
